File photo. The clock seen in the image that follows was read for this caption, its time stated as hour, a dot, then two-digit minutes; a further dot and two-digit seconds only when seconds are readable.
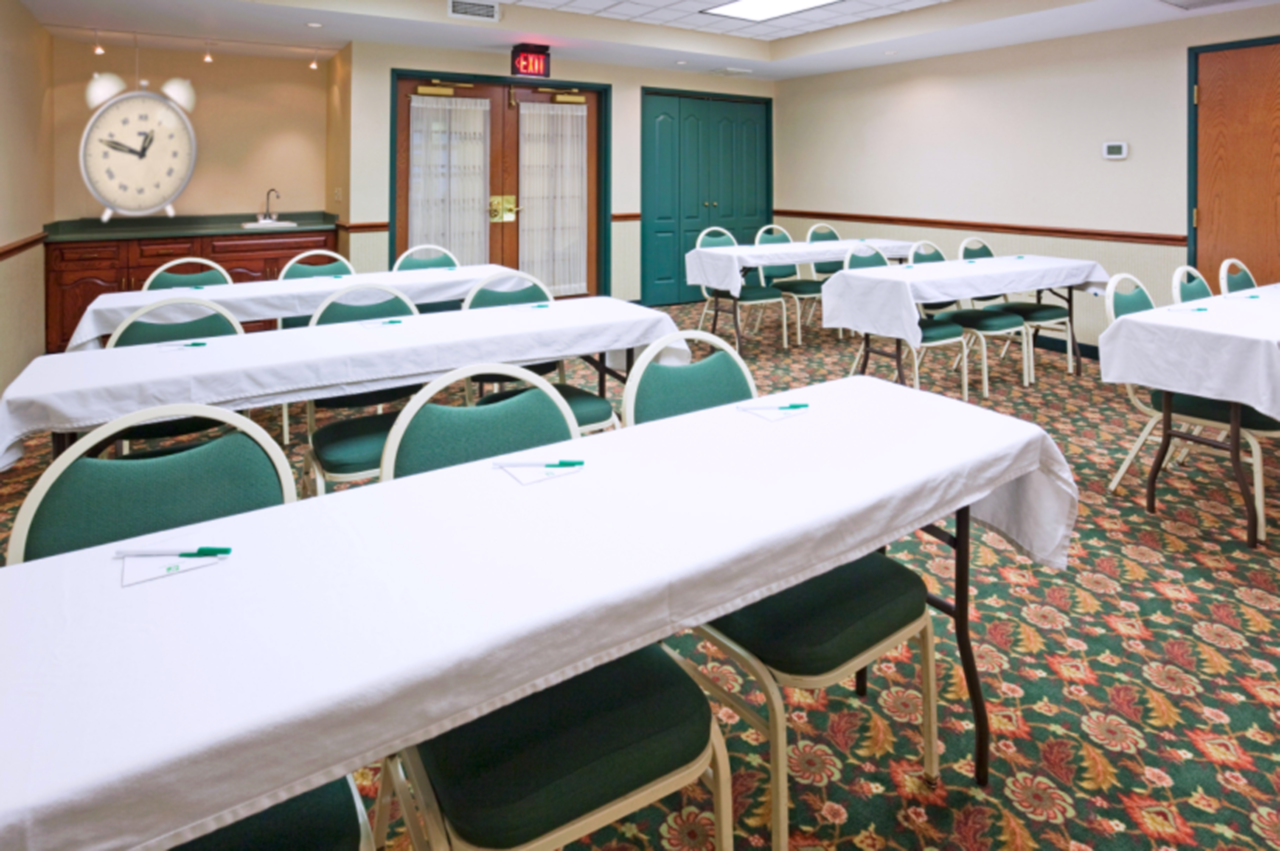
12.48
